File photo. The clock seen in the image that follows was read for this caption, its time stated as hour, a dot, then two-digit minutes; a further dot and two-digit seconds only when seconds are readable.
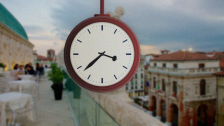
3.38
